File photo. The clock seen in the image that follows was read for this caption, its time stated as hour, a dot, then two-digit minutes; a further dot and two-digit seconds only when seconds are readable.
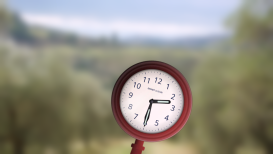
2.30
